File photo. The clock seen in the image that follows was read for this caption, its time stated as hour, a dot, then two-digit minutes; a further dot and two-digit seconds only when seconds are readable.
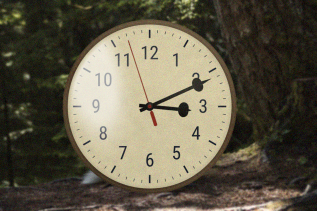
3.10.57
